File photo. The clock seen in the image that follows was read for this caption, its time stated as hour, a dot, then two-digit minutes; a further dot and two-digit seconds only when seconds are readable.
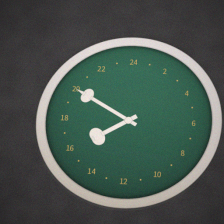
15.50
